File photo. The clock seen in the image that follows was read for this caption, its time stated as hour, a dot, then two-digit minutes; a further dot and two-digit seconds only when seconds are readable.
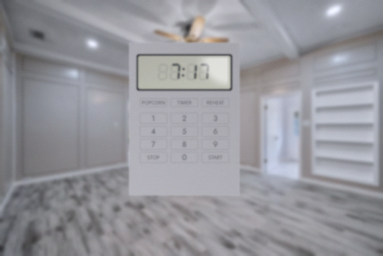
7.17
